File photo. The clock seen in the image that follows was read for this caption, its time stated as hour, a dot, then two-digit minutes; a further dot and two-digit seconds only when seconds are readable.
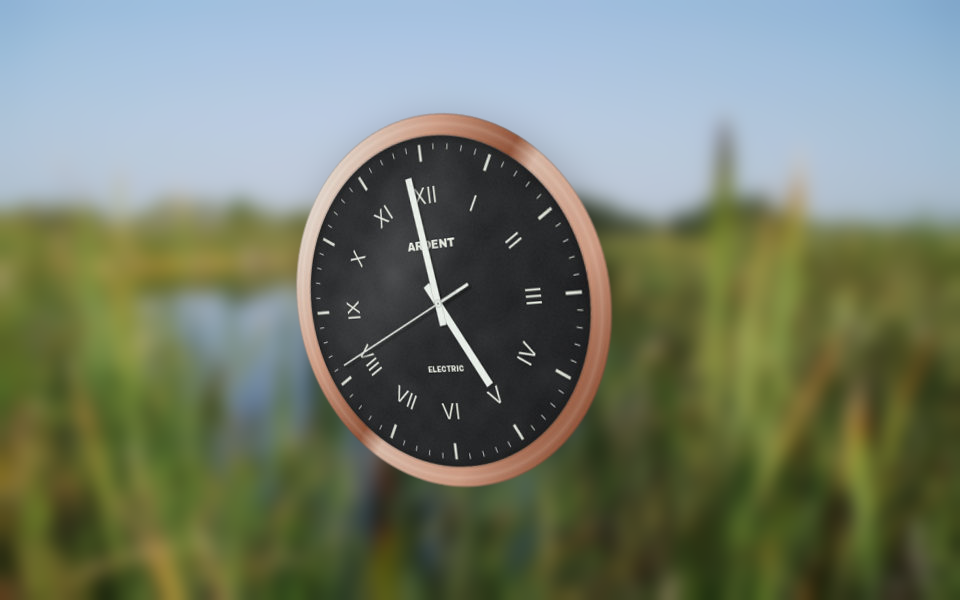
4.58.41
